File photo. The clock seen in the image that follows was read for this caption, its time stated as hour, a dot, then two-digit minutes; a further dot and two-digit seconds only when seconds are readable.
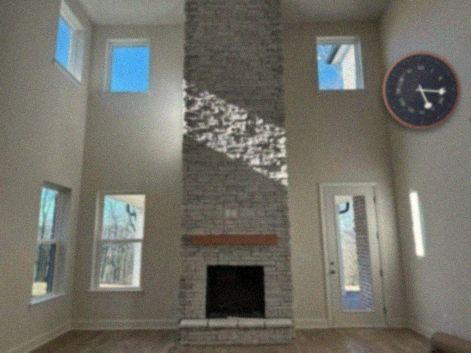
5.16
